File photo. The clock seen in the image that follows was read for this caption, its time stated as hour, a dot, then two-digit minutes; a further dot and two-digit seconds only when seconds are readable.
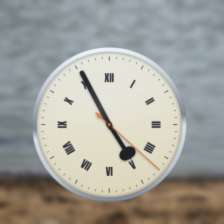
4.55.22
